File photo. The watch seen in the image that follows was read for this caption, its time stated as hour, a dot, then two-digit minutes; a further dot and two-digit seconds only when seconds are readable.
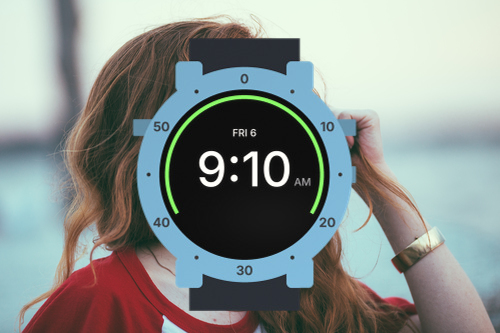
9.10
